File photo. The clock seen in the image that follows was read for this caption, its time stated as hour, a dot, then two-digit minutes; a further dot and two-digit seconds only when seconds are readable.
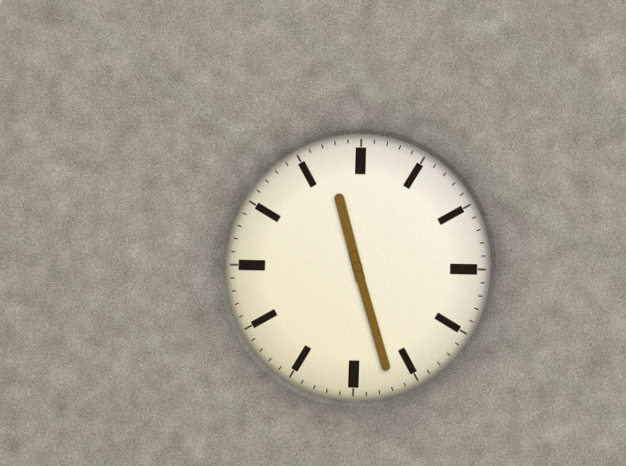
11.27
